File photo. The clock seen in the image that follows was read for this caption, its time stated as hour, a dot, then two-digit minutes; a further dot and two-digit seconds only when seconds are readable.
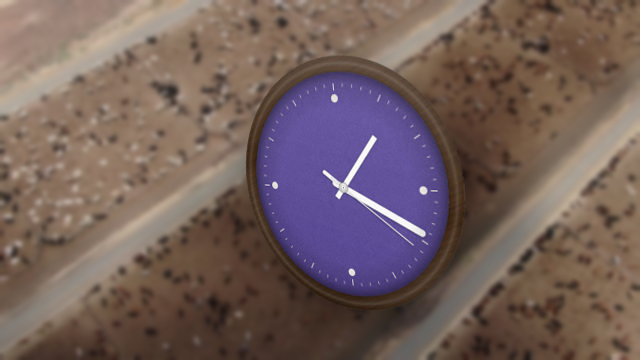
1.19.21
